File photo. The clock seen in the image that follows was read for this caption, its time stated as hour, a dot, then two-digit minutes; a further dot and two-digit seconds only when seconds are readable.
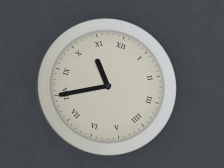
10.40
